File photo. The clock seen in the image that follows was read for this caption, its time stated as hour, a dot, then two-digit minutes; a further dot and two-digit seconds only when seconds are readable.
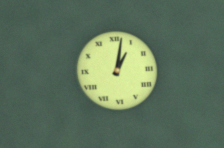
1.02
